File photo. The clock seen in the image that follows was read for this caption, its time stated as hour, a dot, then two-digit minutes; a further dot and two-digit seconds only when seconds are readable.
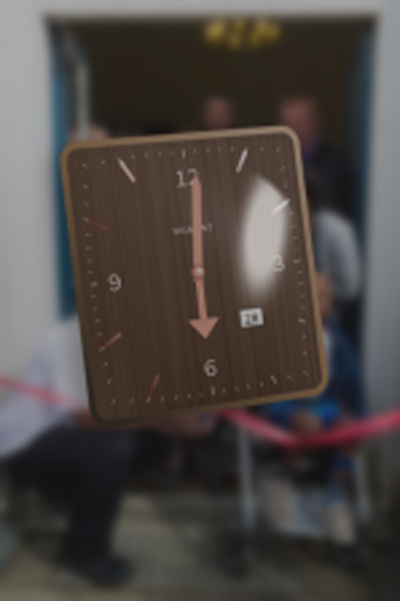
6.01
